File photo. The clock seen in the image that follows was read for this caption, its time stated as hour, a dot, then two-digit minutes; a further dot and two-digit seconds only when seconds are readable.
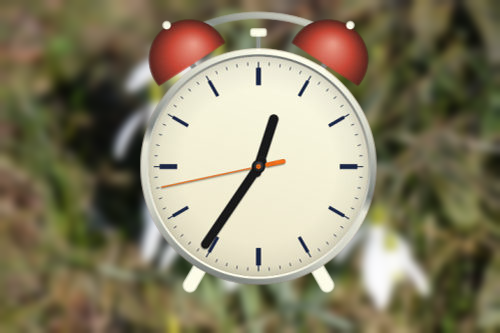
12.35.43
